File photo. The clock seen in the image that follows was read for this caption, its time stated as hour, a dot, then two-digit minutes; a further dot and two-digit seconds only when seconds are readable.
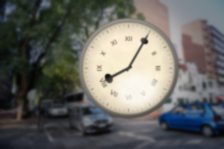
8.05
